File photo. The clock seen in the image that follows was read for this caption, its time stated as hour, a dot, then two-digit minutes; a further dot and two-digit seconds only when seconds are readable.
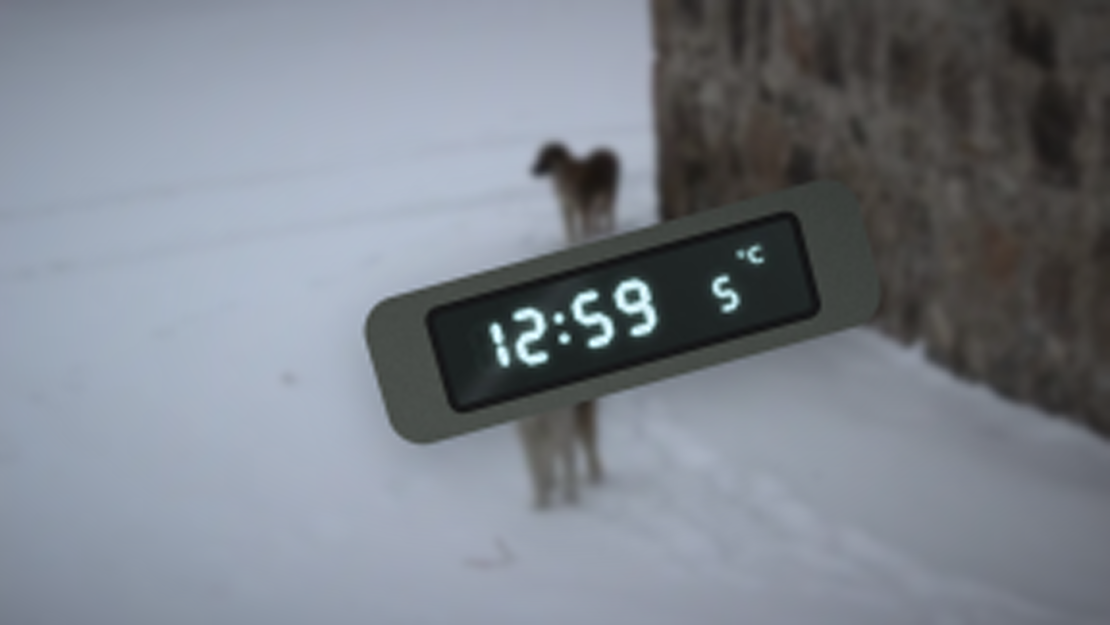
12.59
